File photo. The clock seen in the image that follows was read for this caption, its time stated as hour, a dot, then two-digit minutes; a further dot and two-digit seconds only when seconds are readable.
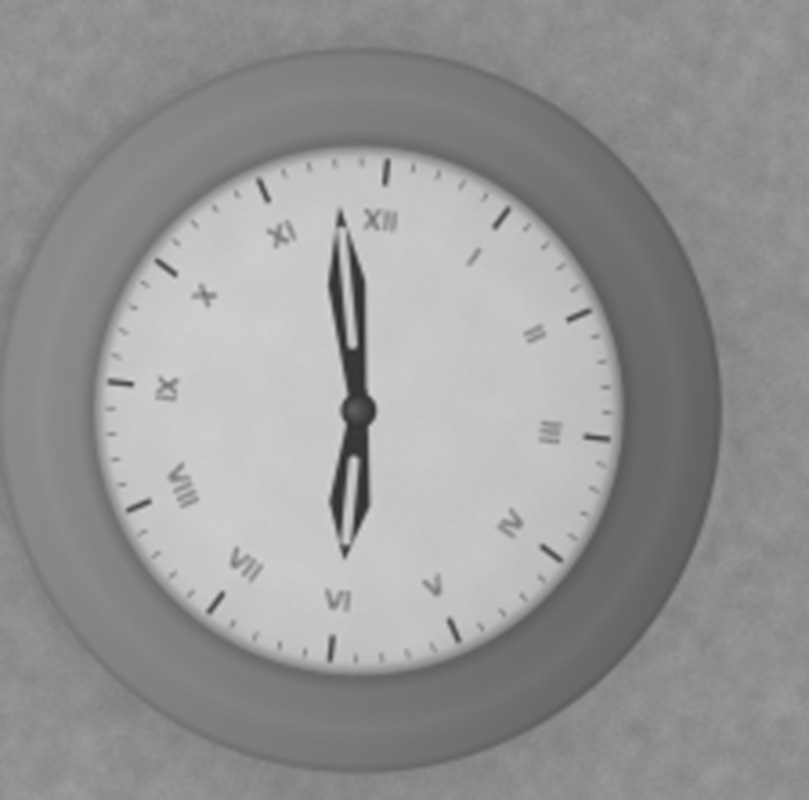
5.58
